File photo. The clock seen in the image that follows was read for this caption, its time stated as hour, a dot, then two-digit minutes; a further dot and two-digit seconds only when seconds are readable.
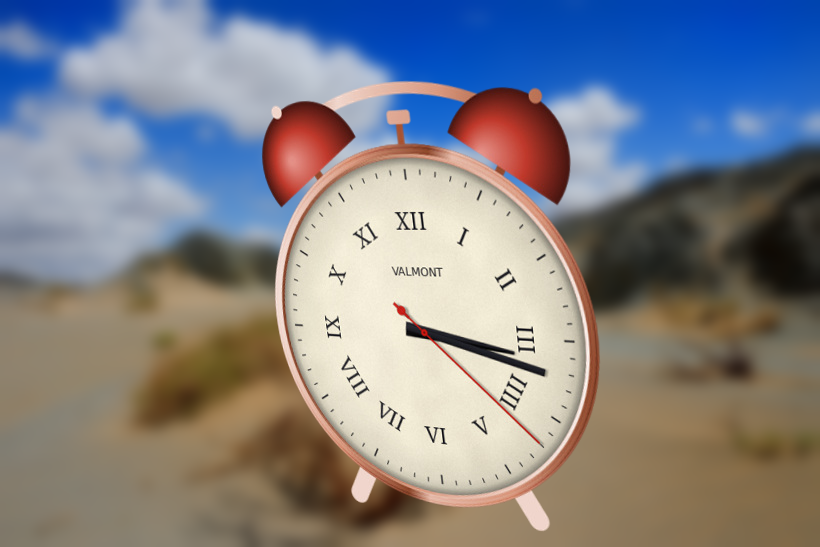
3.17.22
